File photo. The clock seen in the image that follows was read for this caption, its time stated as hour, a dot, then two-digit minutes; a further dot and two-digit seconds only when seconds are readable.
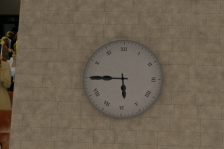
5.45
